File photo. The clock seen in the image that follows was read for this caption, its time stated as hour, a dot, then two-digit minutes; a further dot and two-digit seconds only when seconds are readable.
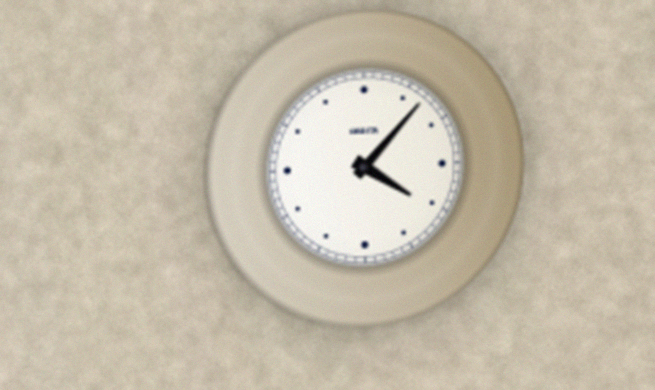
4.07
